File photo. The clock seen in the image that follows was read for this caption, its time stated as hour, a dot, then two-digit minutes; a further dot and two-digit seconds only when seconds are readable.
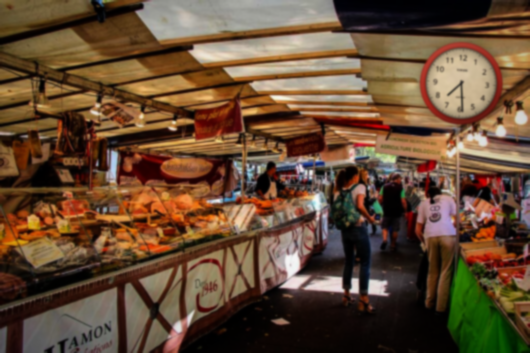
7.29
